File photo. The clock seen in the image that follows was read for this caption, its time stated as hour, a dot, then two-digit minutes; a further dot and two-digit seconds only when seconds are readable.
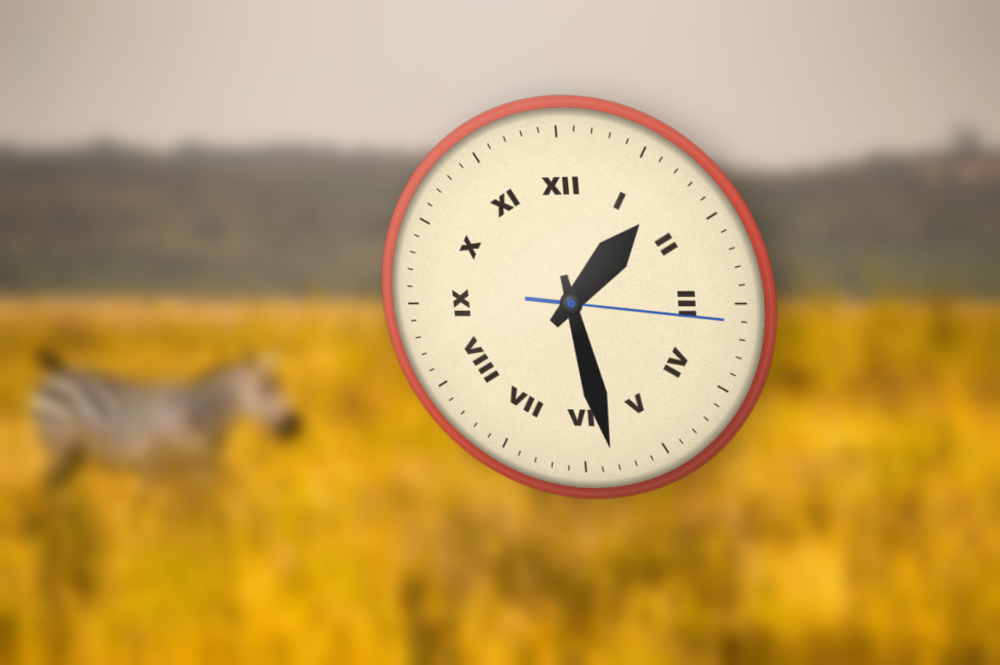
1.28.16
